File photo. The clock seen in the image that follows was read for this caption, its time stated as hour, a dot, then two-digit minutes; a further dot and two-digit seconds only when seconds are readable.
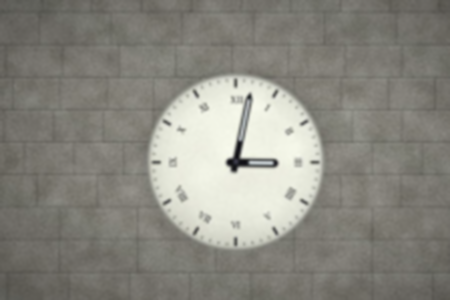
3.02
